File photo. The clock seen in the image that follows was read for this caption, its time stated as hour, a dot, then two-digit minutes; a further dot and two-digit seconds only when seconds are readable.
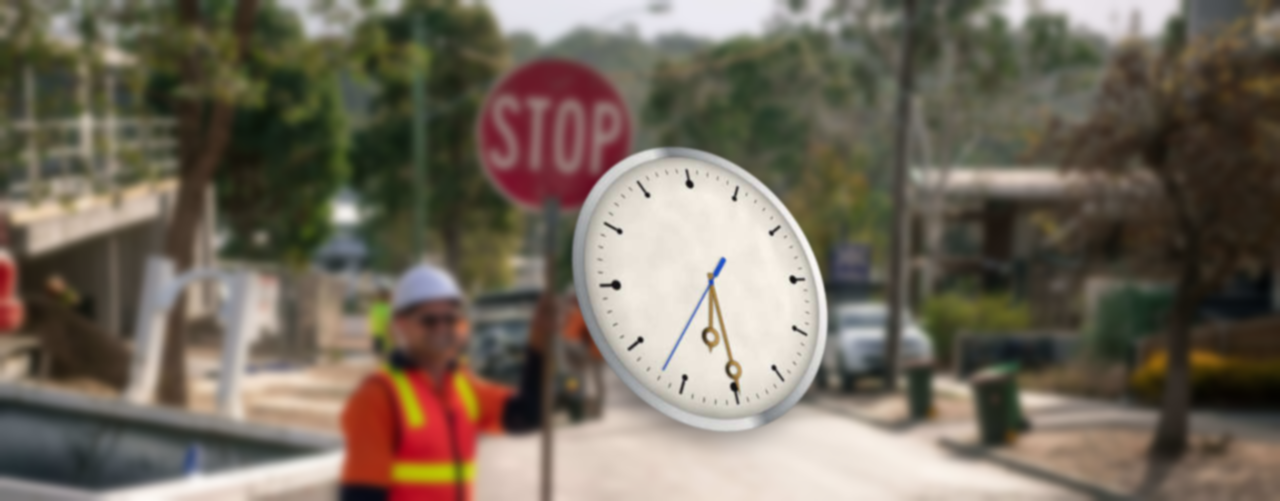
6.29.37
